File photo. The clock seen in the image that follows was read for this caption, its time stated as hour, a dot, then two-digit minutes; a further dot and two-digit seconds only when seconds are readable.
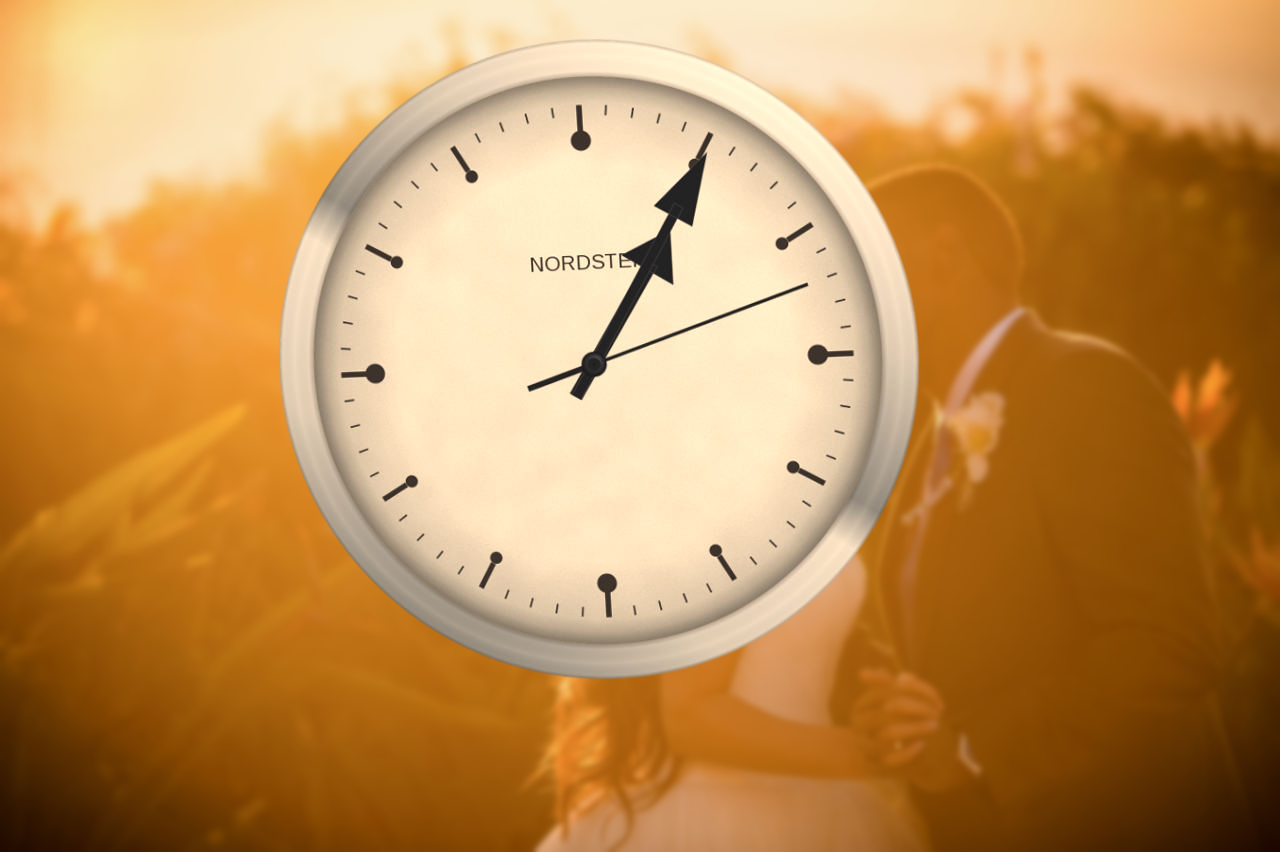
1.05.12
